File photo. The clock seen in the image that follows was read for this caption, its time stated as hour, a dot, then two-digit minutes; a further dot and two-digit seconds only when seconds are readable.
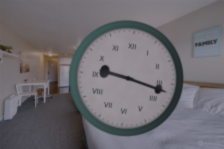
9.17
